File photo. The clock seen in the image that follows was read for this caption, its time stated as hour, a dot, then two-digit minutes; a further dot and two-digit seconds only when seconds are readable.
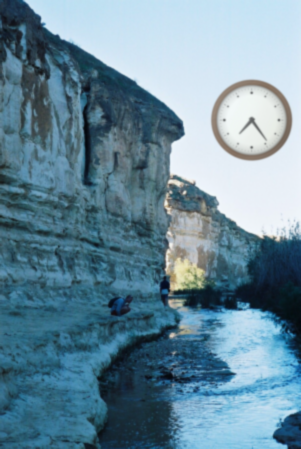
7.24
